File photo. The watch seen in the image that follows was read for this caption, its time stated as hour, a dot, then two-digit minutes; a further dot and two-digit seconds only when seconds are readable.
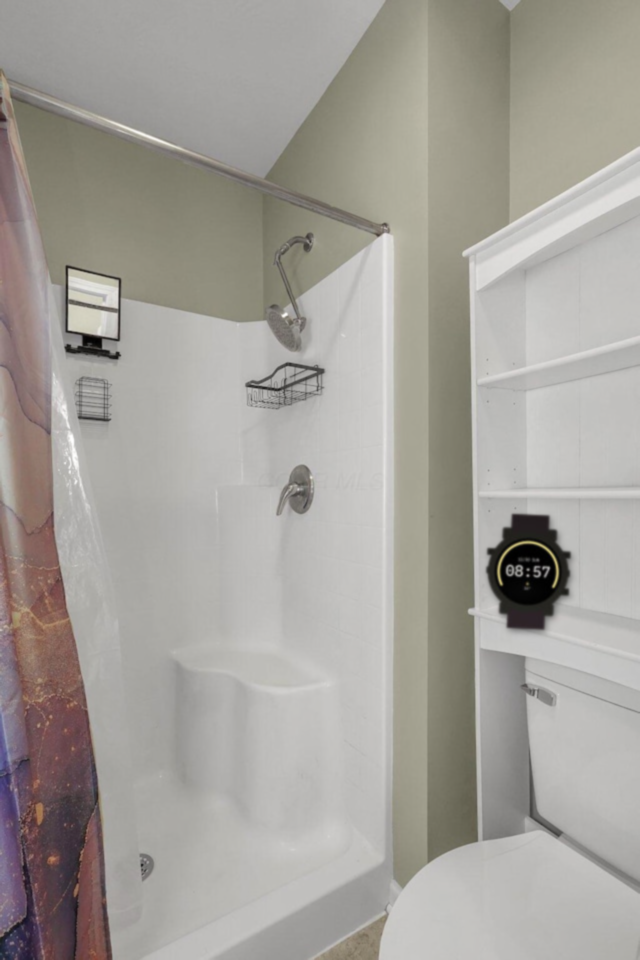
8.57
